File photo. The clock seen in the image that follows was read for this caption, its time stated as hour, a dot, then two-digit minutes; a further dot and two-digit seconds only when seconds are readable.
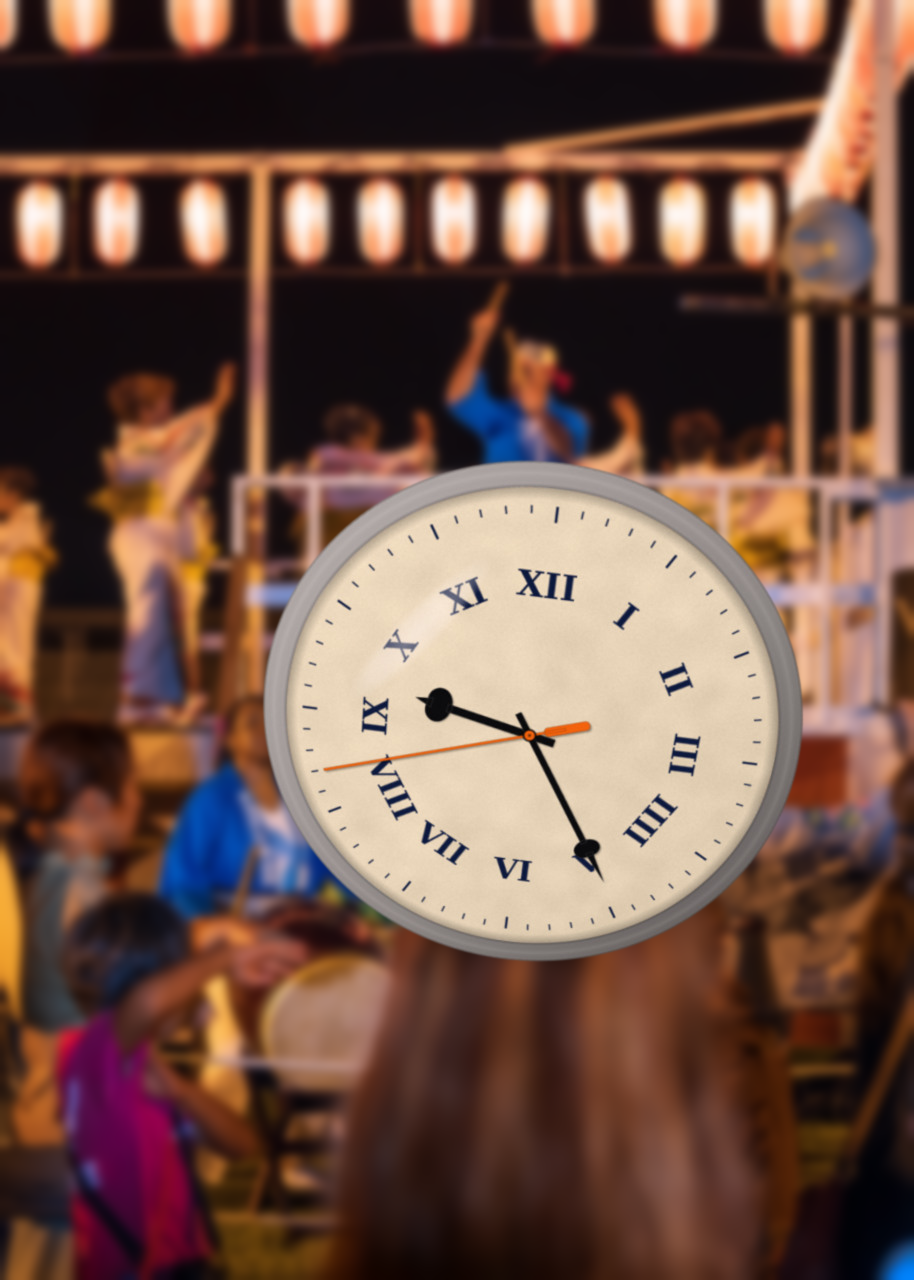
9.24.42
